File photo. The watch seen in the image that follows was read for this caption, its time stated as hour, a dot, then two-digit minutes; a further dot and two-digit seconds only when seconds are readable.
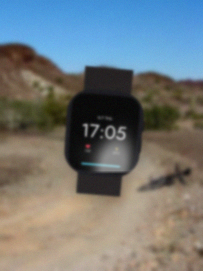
17.05
